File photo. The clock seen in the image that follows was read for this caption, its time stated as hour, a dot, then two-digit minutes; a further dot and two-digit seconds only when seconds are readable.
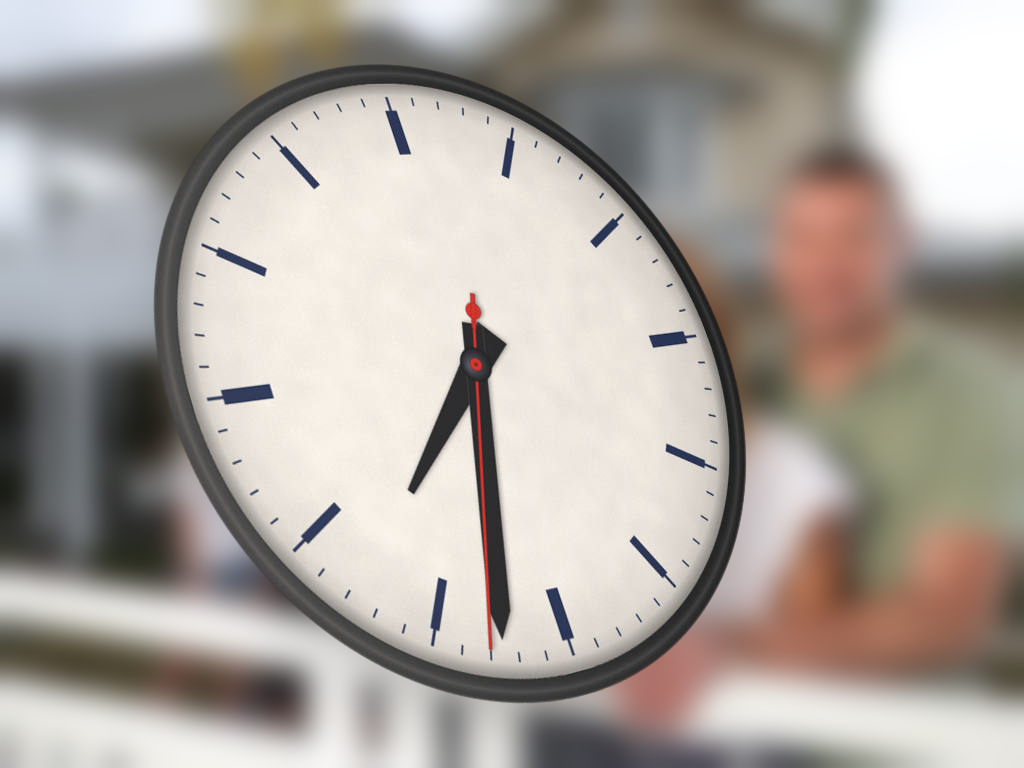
7.32.33
